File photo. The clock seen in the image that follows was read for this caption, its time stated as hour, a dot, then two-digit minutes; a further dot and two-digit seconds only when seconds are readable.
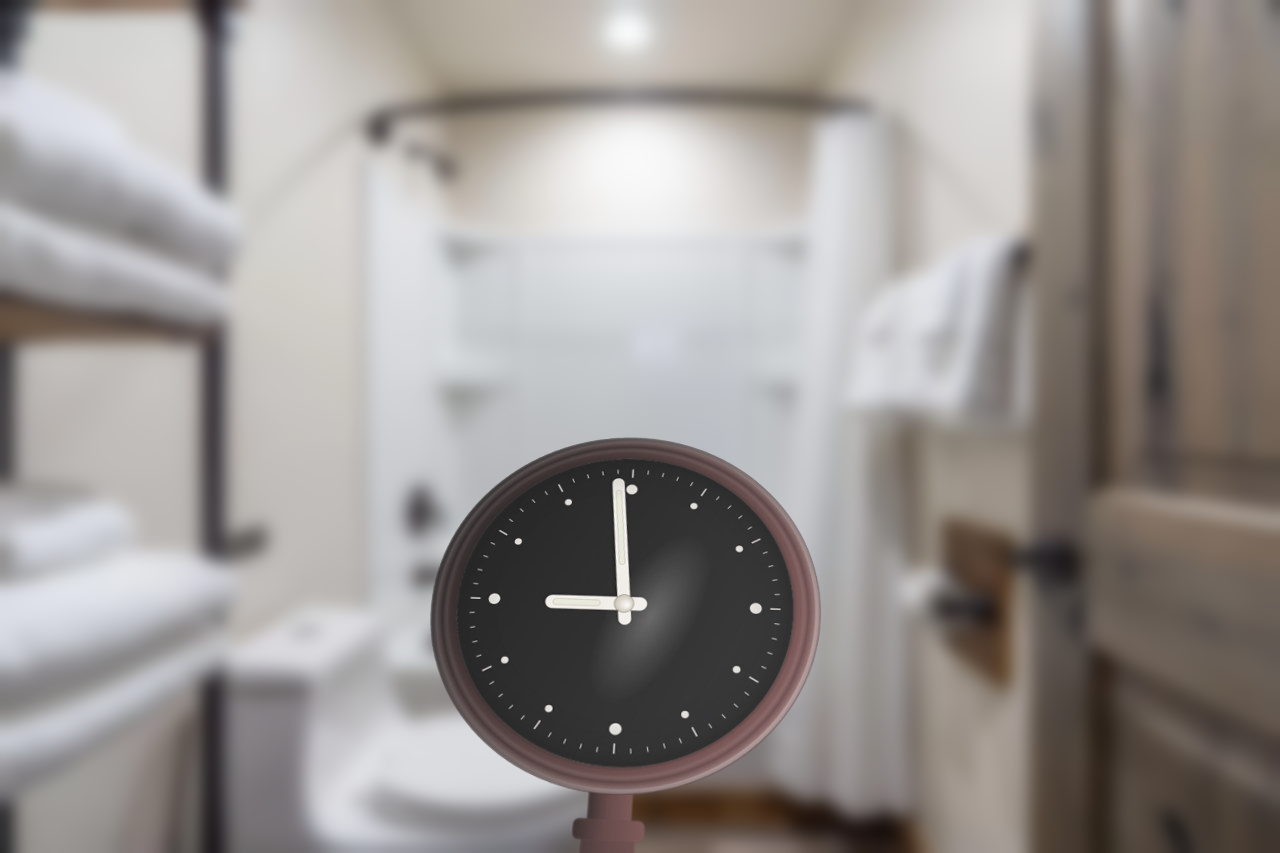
8.59
